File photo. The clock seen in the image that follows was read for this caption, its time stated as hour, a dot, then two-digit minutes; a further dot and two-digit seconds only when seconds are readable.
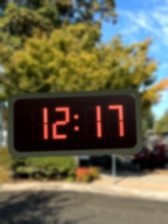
12.17
